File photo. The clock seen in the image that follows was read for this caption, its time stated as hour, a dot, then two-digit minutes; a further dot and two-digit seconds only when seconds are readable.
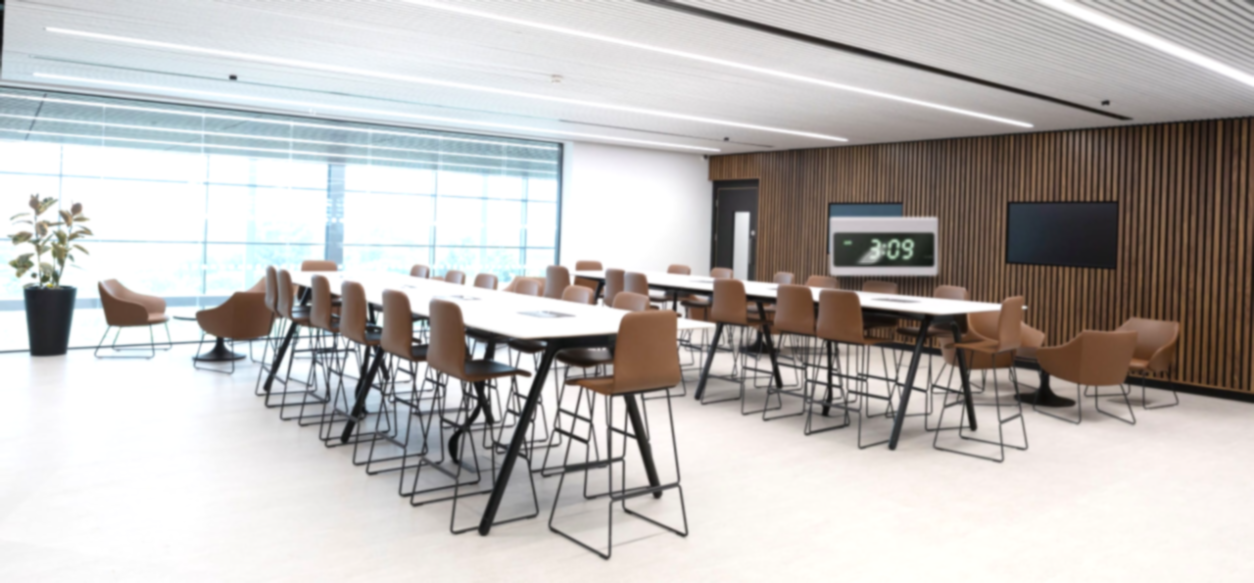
3.09
